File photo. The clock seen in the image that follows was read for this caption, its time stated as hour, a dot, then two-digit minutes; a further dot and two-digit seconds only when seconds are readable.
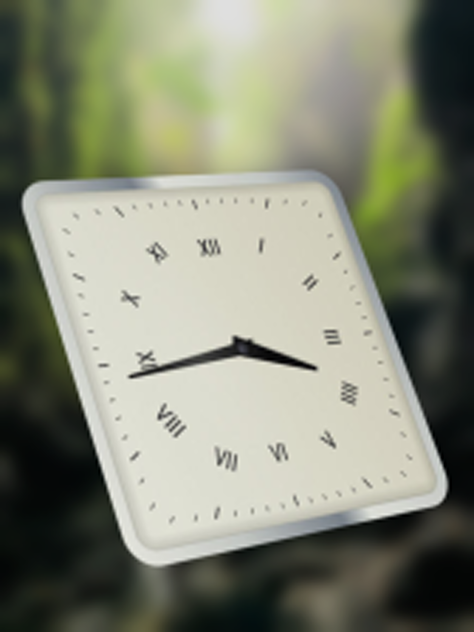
3.44
